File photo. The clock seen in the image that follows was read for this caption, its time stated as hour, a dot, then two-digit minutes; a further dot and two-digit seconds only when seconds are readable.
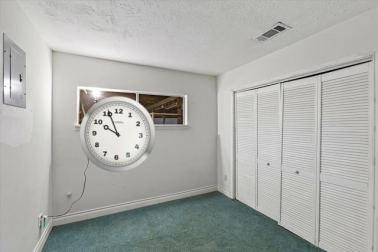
9.56
